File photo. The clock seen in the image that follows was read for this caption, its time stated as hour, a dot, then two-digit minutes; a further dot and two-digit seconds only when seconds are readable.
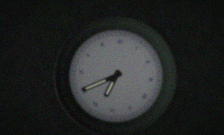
6.40
